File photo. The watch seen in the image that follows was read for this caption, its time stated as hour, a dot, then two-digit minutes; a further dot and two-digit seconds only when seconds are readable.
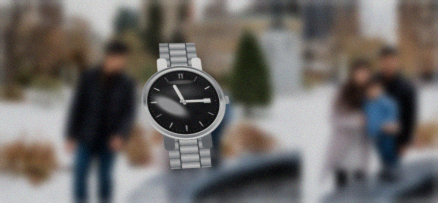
11.15
